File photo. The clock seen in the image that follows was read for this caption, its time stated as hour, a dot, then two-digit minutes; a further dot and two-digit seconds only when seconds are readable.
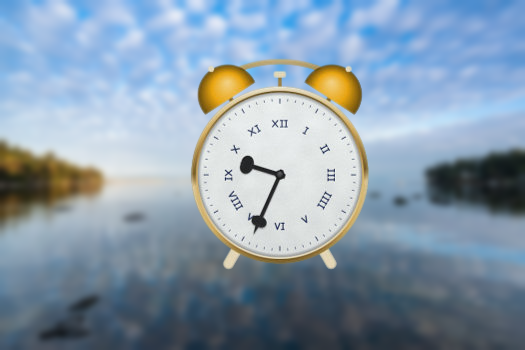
9.34
